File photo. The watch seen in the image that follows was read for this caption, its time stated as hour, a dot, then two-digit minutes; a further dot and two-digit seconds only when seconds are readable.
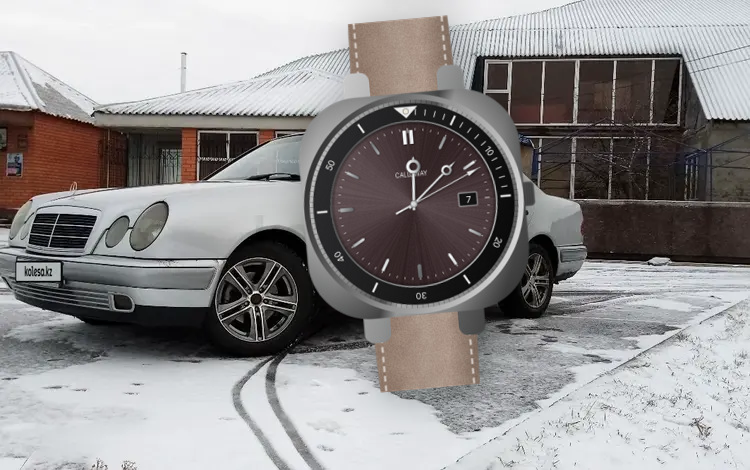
12.08.11
